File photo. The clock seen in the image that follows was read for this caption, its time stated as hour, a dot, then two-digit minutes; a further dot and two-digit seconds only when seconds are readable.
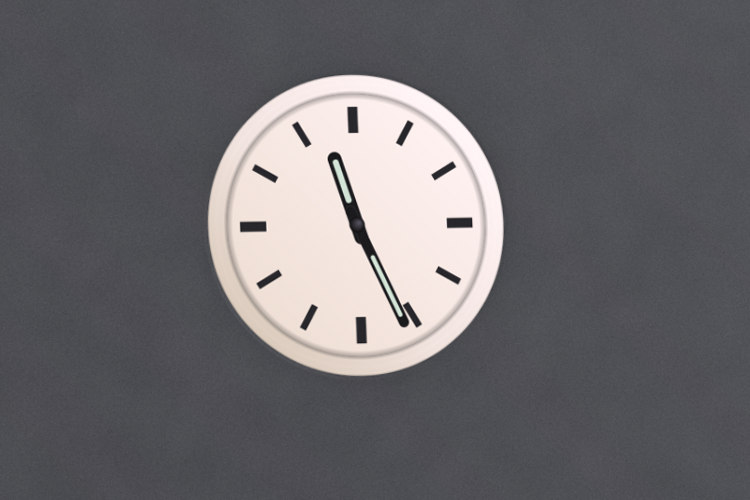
11.26
